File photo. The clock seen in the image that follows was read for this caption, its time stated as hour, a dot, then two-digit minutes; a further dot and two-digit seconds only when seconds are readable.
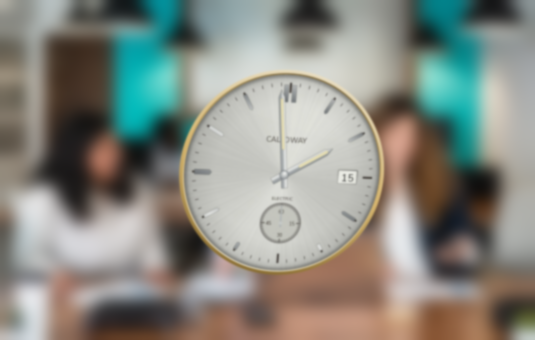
1.59
